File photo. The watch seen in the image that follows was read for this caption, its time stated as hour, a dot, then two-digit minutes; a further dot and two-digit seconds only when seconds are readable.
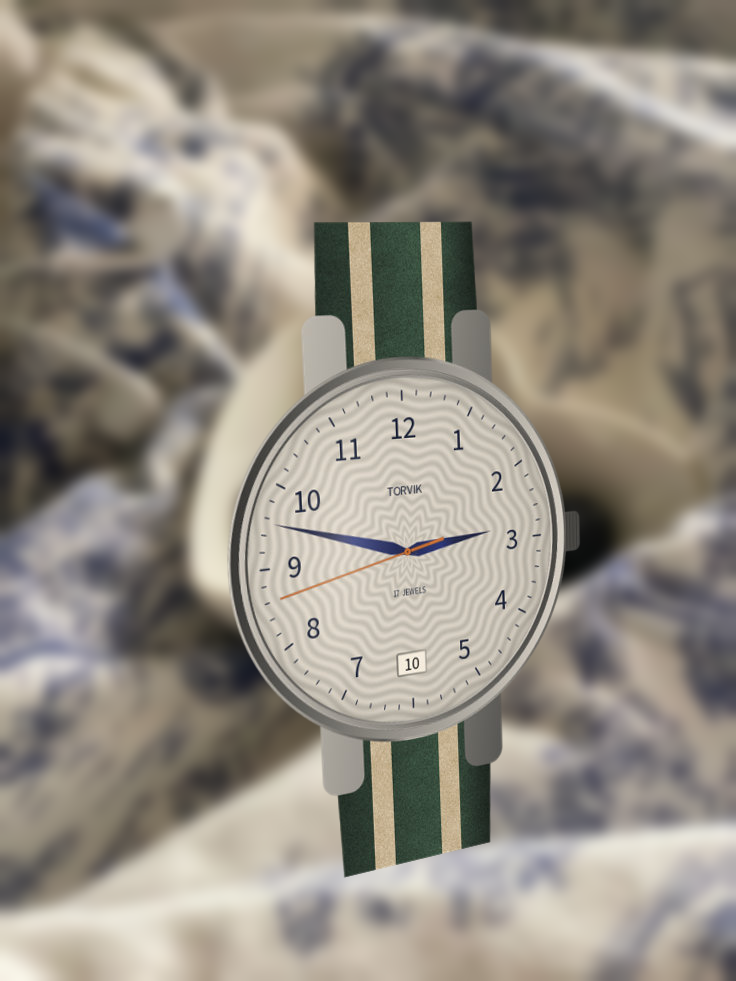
2.47.43
